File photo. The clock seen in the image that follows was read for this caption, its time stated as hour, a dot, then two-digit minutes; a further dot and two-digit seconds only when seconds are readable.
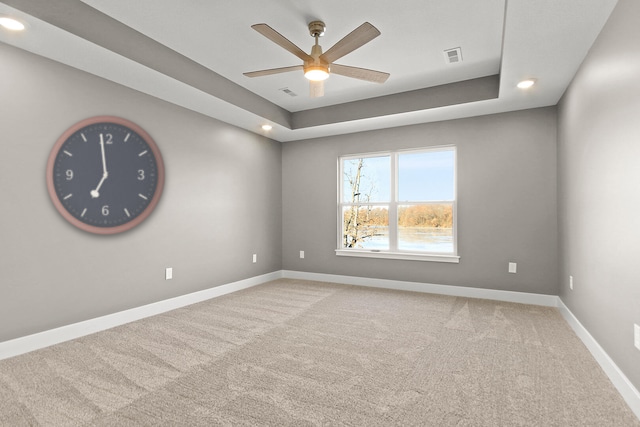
6.59
